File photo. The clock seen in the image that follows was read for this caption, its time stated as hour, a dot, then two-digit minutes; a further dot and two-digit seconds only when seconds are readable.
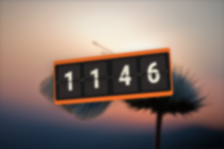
11.46
